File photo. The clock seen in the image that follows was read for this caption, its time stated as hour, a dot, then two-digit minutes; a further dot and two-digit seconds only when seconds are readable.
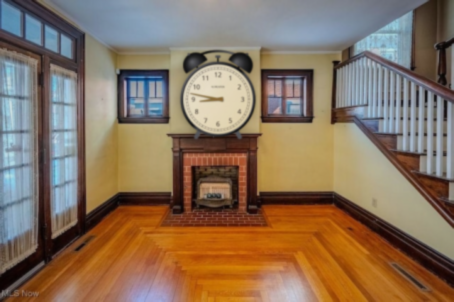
8.47
